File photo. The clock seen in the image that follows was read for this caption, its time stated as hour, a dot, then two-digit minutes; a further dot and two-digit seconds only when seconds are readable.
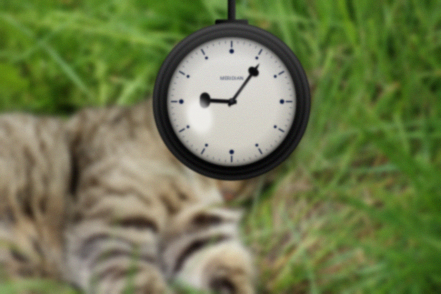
9.06
